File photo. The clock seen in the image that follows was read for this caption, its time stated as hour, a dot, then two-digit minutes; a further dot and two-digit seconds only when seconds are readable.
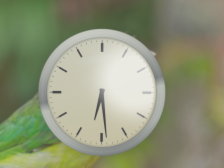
6.29
